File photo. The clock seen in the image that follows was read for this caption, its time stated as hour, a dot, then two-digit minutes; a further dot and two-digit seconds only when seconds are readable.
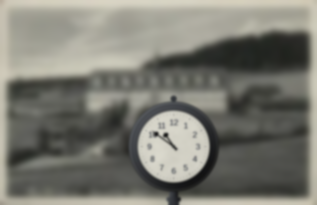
10.51
